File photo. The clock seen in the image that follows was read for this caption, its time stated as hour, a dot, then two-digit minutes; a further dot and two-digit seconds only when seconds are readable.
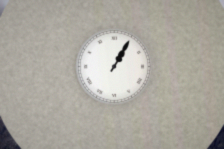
1.05
